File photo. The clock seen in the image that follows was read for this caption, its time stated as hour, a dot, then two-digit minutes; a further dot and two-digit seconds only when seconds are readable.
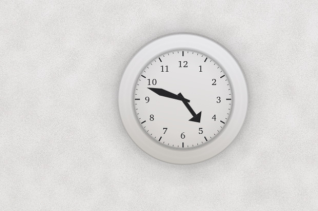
4.48
